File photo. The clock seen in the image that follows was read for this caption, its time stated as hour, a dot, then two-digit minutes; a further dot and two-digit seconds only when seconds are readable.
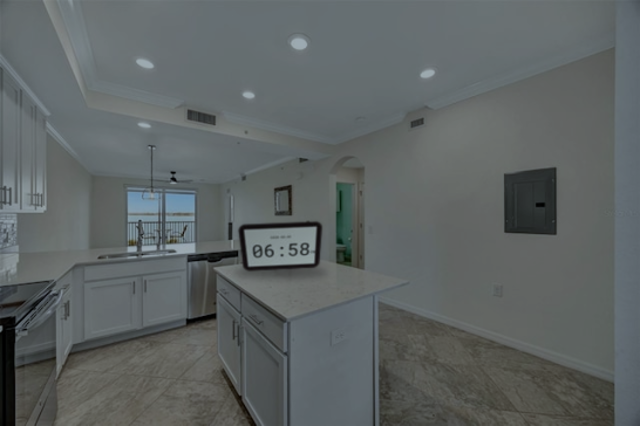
6.58
